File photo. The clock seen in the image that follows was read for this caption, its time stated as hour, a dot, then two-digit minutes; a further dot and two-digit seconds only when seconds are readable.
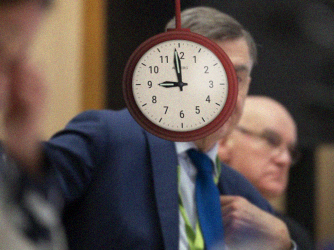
8.59
